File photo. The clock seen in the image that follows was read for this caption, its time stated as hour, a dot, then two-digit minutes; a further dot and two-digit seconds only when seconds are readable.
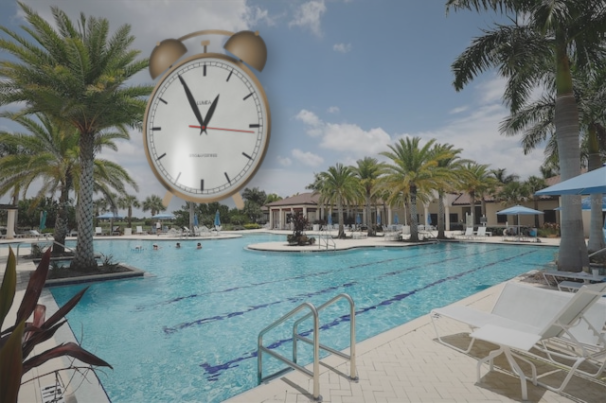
12.55.16
